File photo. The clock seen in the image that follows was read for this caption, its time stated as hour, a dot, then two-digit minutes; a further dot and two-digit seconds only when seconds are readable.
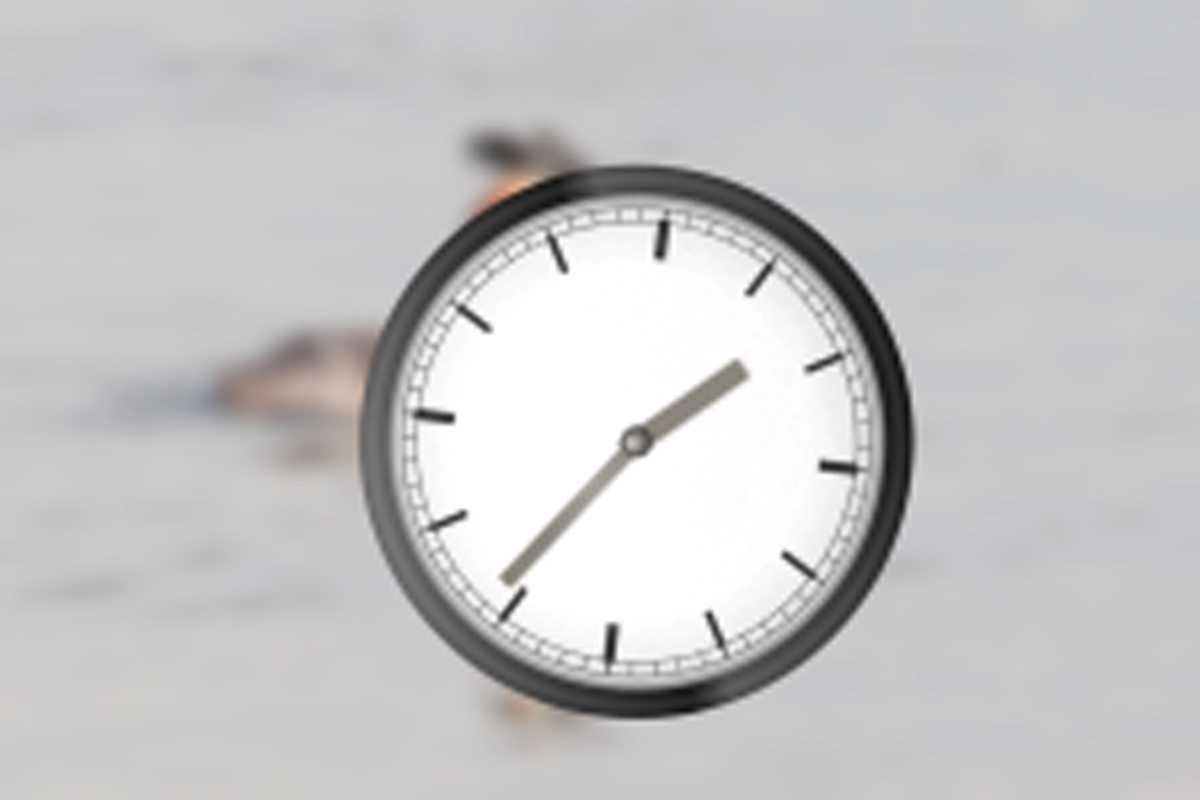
1.36
